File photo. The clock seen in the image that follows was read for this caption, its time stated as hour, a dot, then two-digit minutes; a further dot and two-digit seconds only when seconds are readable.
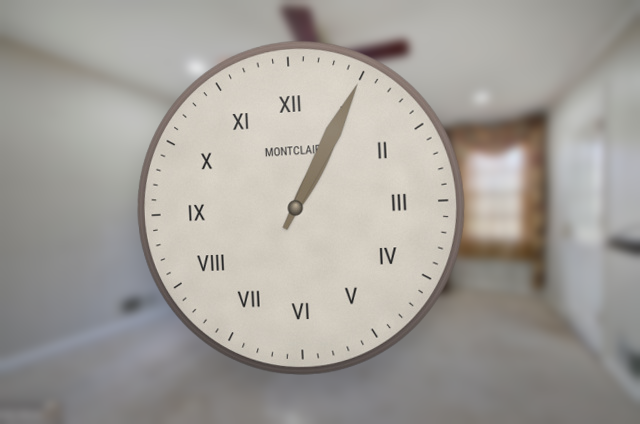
1.05
